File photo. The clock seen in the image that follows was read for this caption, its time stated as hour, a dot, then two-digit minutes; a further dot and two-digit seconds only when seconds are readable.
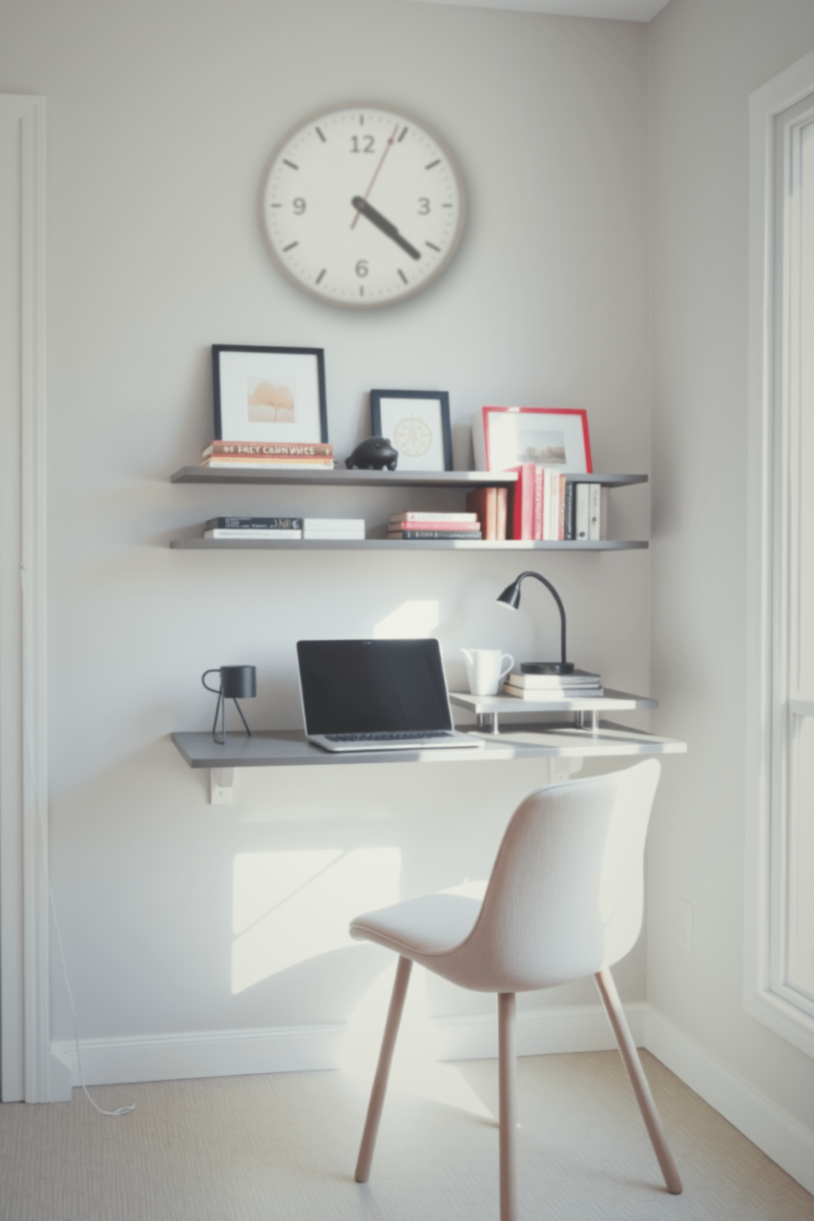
4.22.04
